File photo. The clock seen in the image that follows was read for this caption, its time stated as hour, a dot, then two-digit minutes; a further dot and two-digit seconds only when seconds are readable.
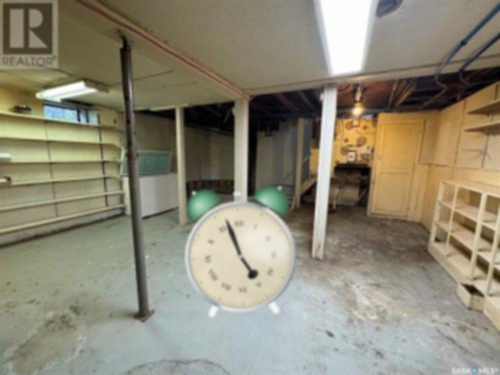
4.57
